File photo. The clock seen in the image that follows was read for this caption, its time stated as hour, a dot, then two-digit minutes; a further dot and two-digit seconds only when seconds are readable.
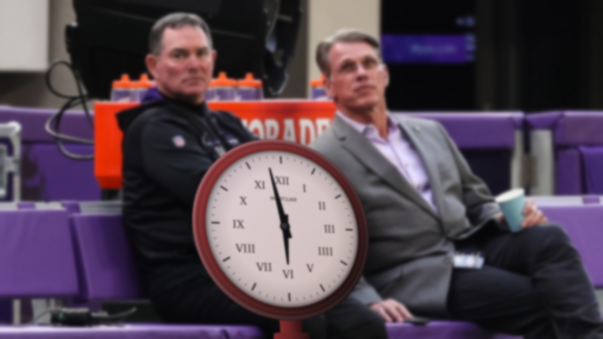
5.58
